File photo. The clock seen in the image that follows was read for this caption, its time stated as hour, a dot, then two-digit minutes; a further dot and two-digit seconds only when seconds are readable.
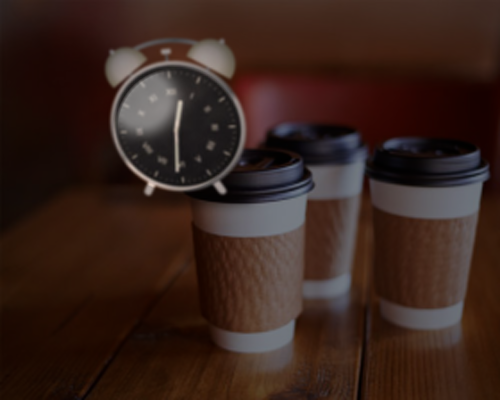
12.31
